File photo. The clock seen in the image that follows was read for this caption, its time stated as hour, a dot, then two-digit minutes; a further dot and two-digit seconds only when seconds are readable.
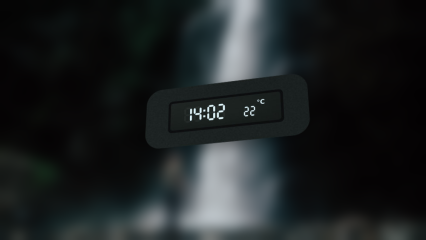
14.02
